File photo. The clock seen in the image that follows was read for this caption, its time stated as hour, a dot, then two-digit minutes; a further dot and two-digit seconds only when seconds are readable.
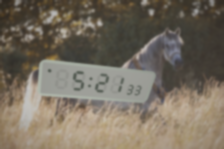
5.21.33
